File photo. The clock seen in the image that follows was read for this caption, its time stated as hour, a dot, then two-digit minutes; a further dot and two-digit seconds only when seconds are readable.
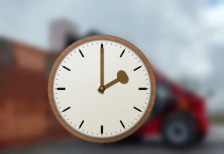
2.00
